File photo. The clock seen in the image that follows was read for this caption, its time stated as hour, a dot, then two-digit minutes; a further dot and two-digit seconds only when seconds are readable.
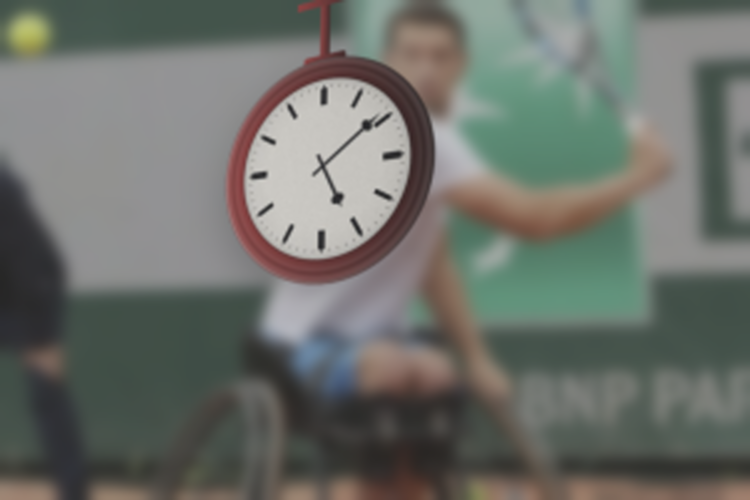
5.09
